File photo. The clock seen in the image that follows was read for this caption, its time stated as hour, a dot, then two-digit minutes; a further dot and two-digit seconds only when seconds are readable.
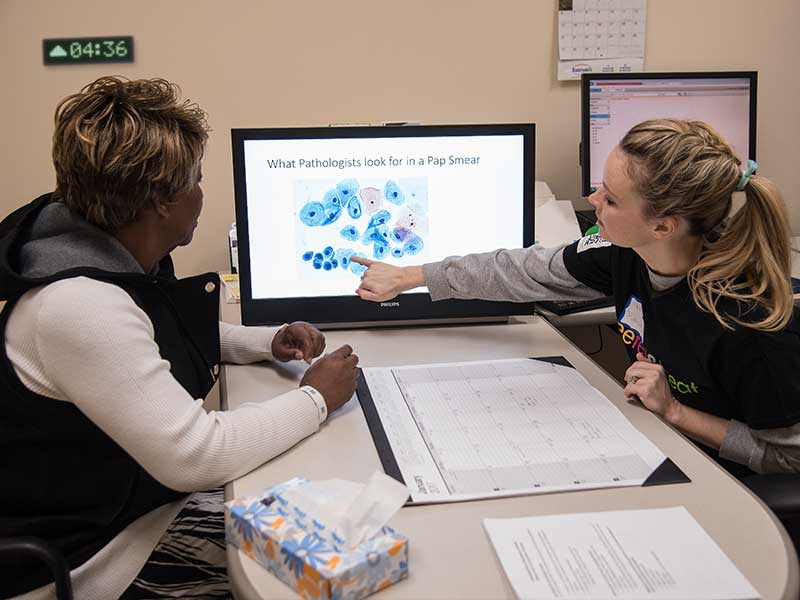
4.36
